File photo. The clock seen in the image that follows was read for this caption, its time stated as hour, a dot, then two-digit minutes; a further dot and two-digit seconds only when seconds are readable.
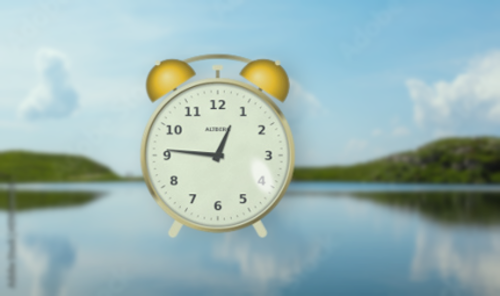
12.46
